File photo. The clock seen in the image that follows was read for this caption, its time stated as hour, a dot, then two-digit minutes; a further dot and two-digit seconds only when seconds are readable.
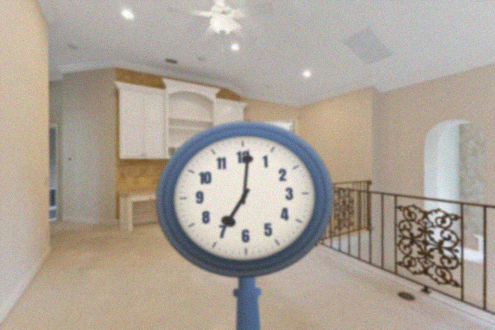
7.01
